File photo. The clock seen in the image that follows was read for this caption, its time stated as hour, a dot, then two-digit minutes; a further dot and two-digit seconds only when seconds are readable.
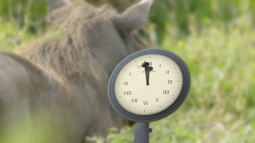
11.58
